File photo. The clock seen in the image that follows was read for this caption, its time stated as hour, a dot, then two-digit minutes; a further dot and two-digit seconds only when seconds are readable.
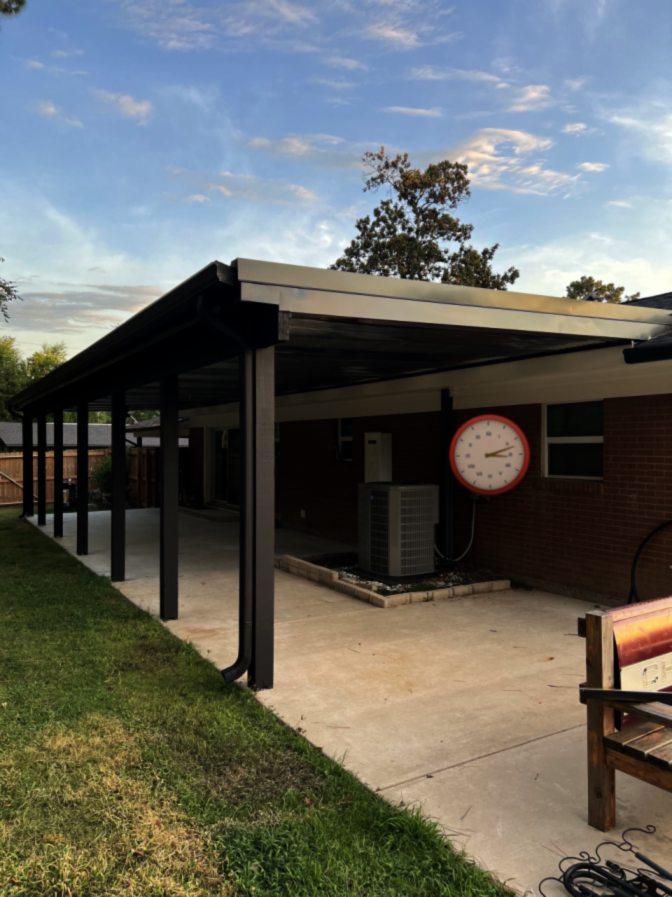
3.12
